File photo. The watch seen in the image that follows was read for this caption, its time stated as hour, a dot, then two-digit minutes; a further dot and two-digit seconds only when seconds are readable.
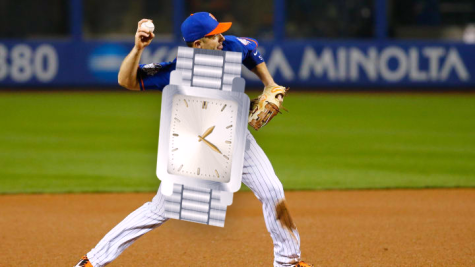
1.20
